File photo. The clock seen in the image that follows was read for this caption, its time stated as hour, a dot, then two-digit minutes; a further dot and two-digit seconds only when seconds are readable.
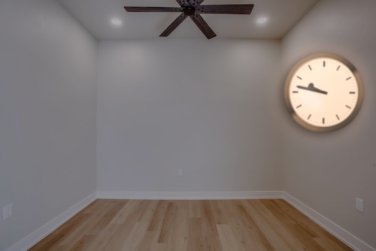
9.47
